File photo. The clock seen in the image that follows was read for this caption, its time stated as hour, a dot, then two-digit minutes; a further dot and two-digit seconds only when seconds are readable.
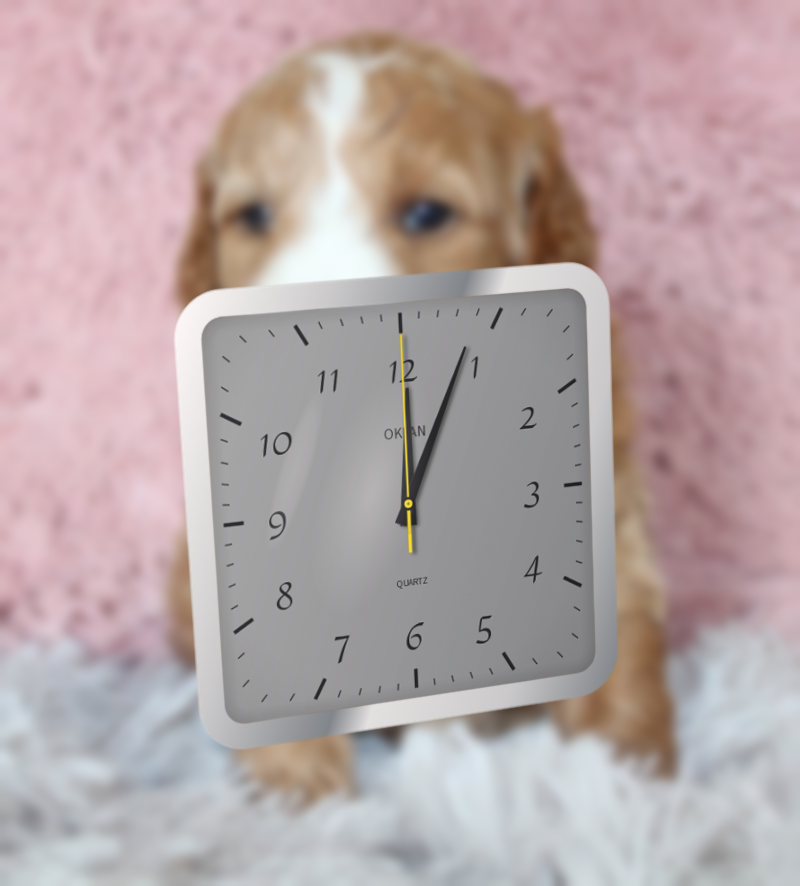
12.04.00
